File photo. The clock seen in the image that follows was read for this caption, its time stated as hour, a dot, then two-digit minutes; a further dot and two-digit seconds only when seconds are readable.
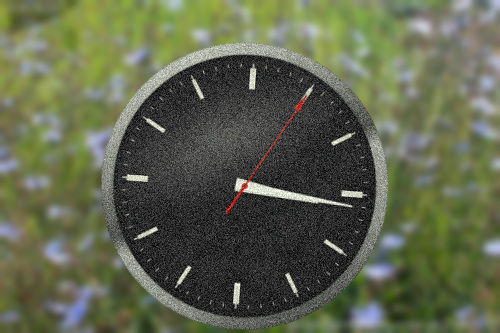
3.16.05
